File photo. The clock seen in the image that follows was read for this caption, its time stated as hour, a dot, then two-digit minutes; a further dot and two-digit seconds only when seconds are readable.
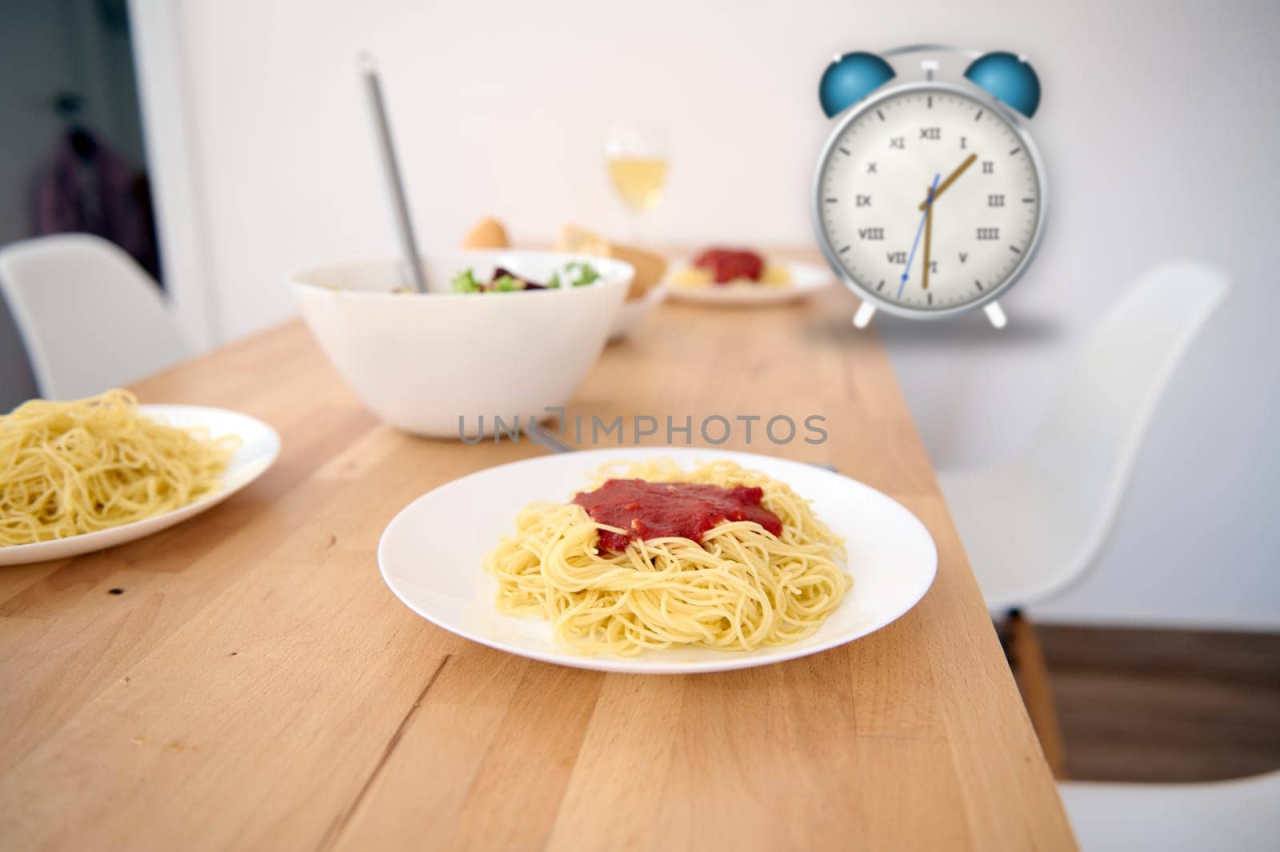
1.30.33
